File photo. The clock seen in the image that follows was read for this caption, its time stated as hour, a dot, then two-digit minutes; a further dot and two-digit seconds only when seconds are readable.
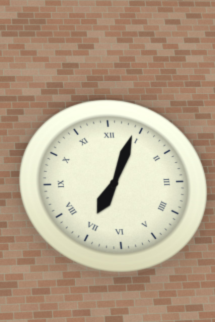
7.04
